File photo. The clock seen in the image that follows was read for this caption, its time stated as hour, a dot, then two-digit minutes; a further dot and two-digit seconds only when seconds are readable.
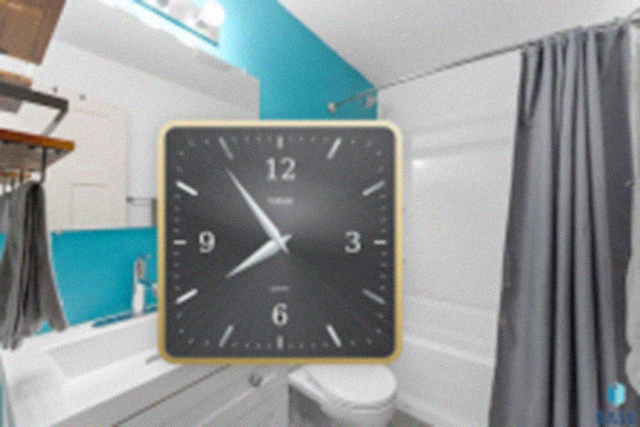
7.54
